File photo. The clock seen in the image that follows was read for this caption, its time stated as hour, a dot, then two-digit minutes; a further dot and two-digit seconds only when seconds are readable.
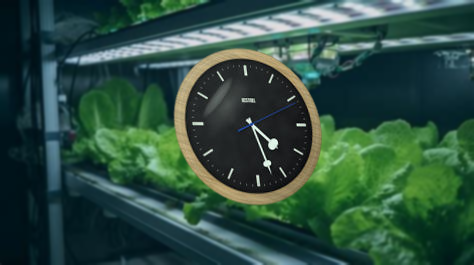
4.27.11
